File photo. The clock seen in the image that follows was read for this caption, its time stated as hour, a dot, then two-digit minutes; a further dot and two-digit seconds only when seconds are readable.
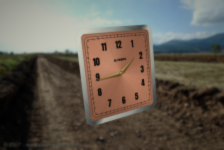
1.44
